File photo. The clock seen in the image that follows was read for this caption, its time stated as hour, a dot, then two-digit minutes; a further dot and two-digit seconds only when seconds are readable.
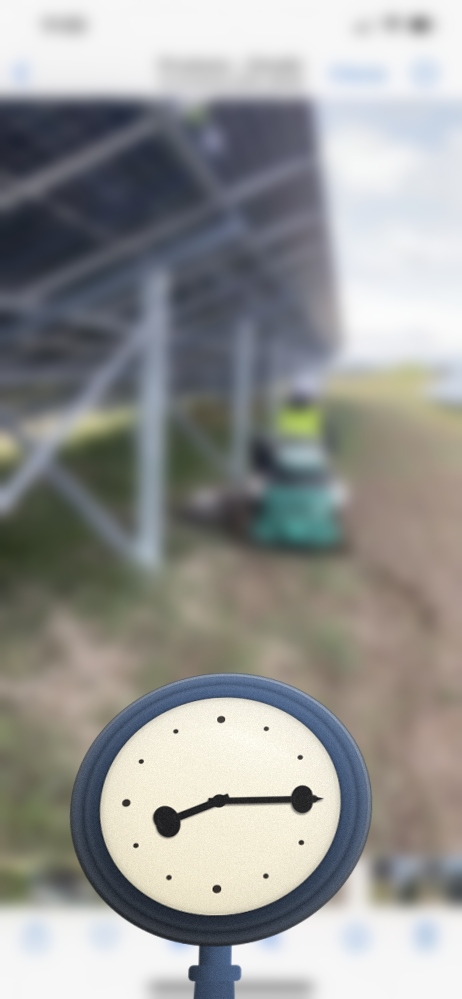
8.15
